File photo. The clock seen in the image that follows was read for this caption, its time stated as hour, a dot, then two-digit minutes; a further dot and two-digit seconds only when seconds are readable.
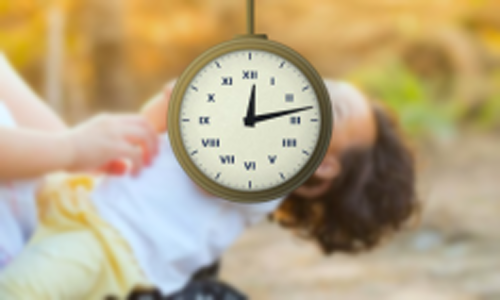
12.13
